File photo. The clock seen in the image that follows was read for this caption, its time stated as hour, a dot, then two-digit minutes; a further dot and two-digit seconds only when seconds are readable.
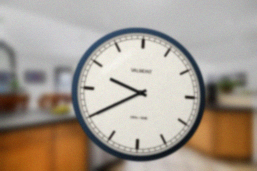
9.40
